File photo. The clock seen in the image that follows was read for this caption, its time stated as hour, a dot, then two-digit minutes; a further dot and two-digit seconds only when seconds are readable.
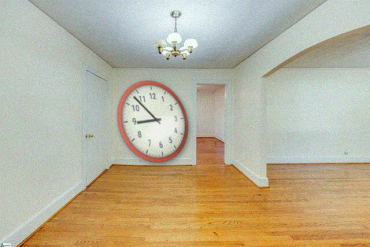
8.53
